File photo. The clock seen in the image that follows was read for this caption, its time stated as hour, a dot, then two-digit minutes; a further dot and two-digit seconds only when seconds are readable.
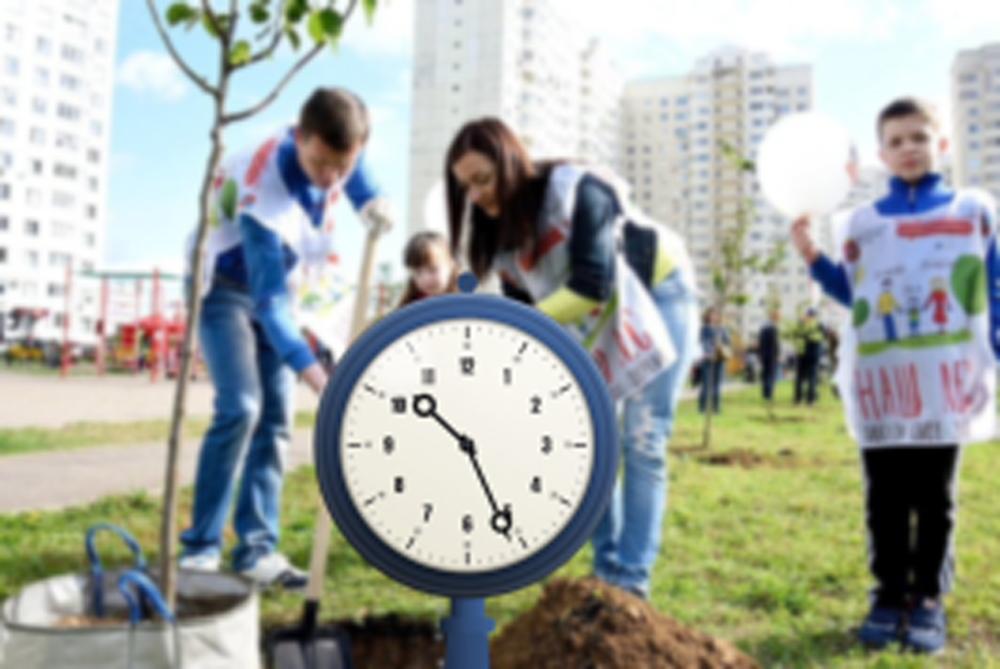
10.26
